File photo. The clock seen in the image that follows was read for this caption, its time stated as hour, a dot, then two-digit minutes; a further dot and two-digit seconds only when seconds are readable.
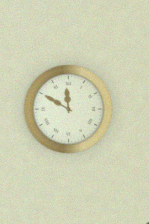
11.50
